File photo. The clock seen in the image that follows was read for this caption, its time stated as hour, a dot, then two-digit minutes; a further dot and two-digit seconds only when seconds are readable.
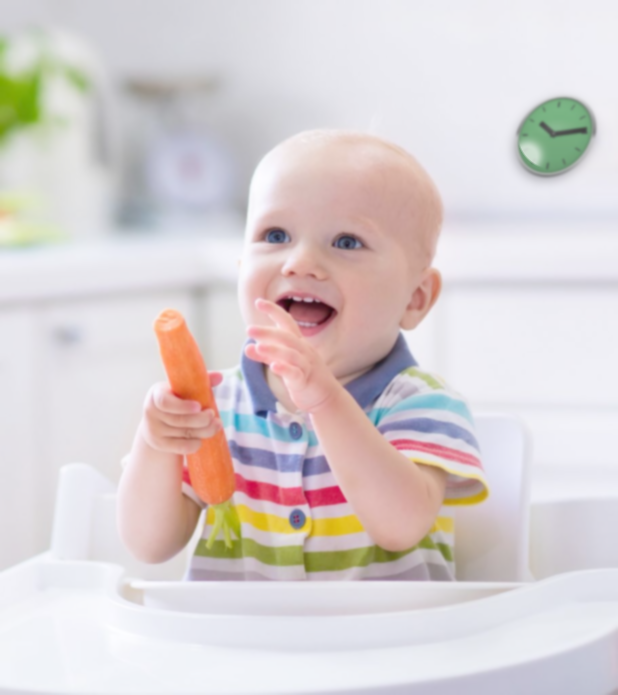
10.14
